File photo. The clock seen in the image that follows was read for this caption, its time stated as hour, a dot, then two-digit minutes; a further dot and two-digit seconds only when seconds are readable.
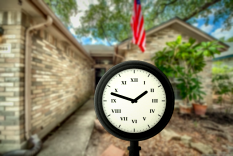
1.48
